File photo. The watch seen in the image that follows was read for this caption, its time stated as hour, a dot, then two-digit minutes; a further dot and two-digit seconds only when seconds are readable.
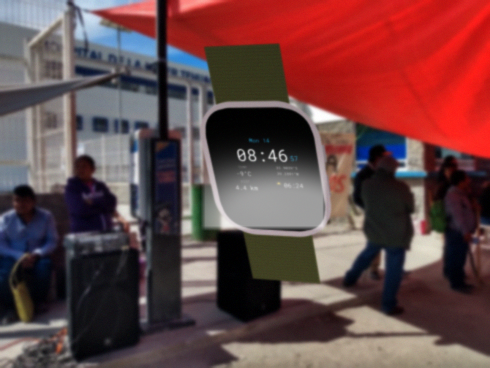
8.46
